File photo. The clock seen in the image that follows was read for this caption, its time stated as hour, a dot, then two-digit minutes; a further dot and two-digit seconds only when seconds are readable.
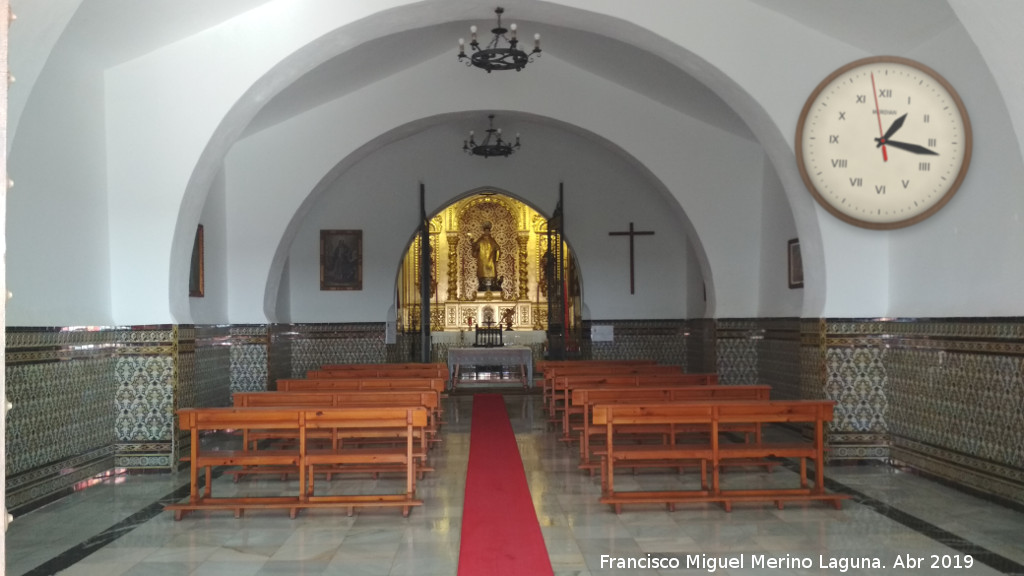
1.16.58
